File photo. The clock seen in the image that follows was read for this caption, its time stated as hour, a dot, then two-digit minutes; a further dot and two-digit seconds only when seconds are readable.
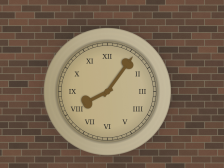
8.06
